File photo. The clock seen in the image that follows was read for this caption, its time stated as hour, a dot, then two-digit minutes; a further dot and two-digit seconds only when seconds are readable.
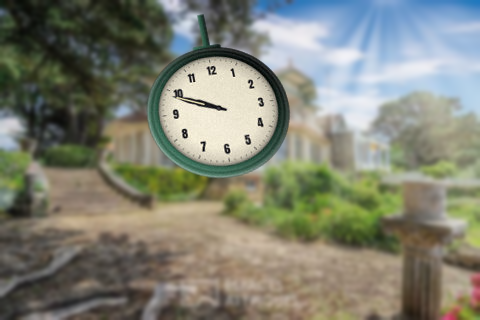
9.49
